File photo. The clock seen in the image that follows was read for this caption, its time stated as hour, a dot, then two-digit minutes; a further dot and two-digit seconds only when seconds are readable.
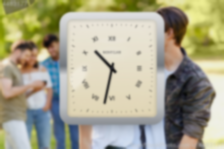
10.32
